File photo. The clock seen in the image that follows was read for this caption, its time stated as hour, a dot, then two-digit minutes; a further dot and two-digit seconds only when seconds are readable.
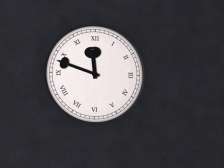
11.48
